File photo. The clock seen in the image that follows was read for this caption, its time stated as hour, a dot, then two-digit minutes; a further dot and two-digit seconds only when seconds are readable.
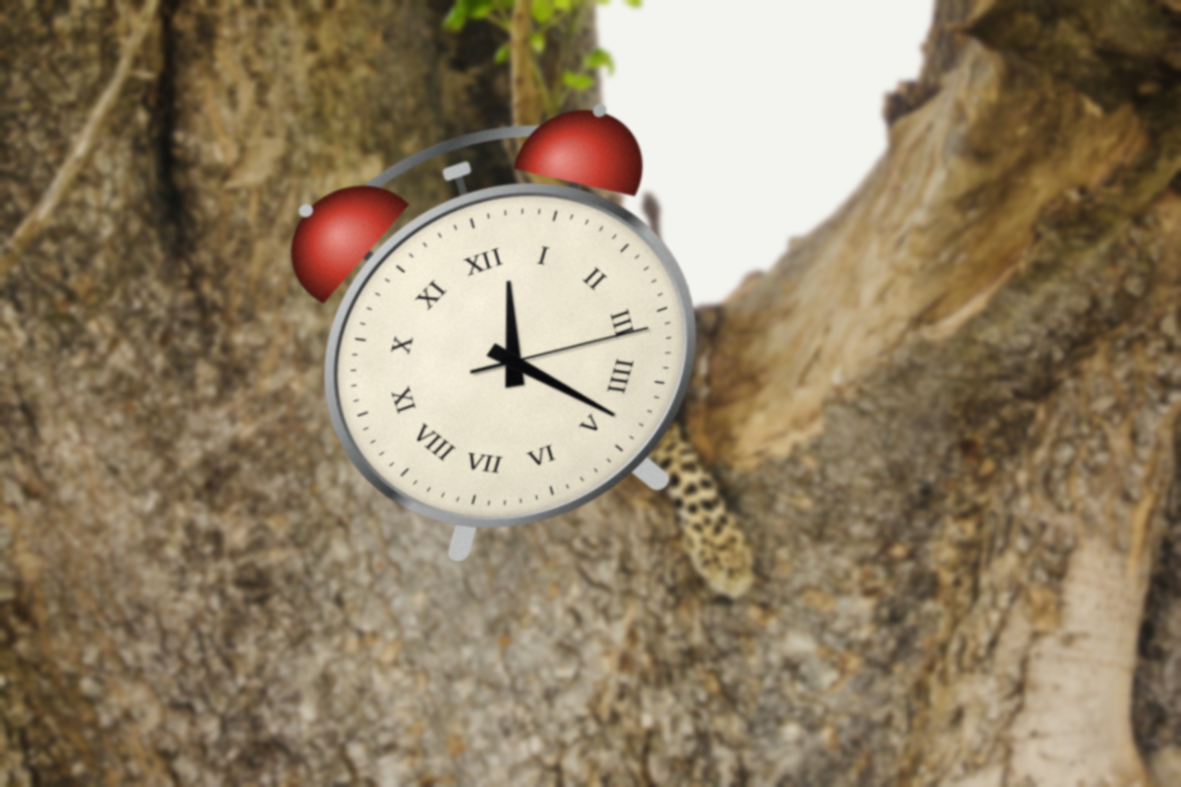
12.23.16
